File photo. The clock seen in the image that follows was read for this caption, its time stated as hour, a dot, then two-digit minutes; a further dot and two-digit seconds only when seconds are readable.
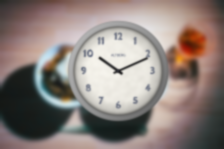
10.11
